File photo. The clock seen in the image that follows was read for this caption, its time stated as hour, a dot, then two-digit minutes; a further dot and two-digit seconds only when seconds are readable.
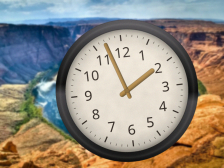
1.57
